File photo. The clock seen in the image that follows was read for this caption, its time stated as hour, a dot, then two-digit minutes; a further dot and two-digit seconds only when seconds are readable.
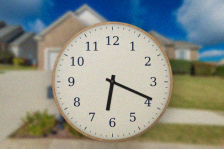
6.19
